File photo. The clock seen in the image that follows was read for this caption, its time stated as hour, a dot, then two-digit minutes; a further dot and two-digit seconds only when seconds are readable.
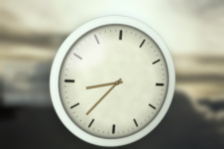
8.37
